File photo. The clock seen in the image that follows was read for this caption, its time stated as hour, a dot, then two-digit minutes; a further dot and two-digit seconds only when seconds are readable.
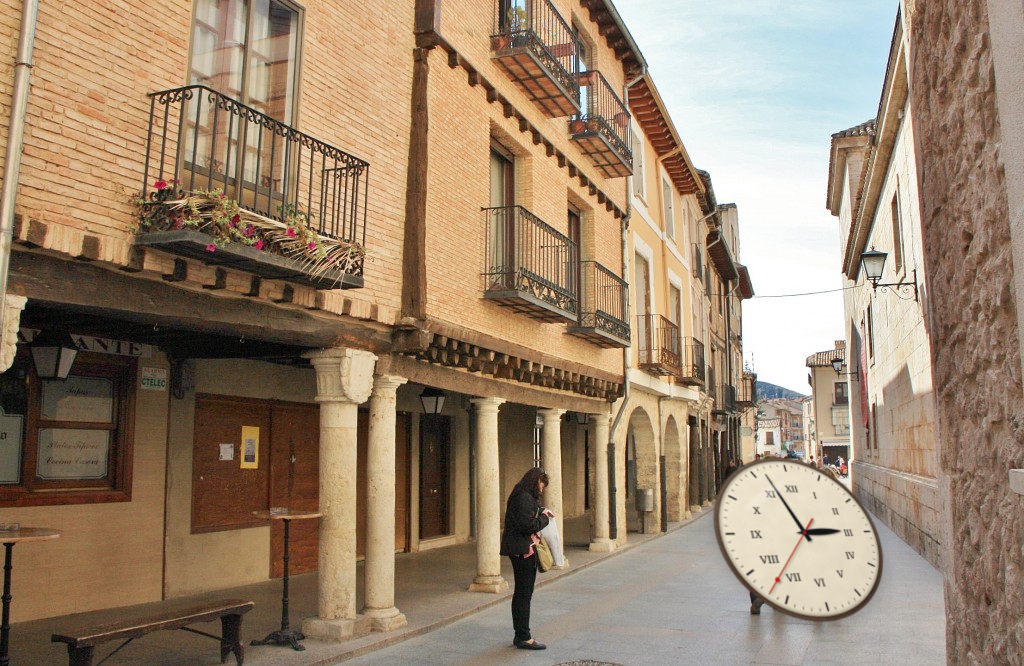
2.56.37
